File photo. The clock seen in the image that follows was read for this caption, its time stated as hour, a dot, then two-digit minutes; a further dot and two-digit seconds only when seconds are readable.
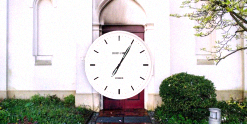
7.05
